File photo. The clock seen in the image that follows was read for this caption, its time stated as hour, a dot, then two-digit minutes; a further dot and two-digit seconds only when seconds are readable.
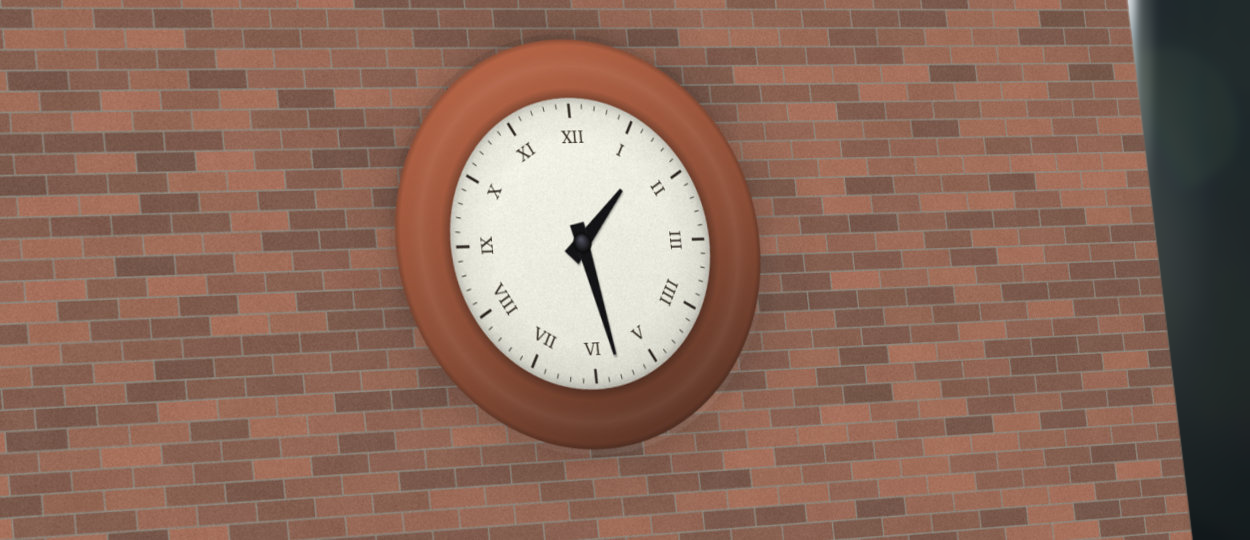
1.28
